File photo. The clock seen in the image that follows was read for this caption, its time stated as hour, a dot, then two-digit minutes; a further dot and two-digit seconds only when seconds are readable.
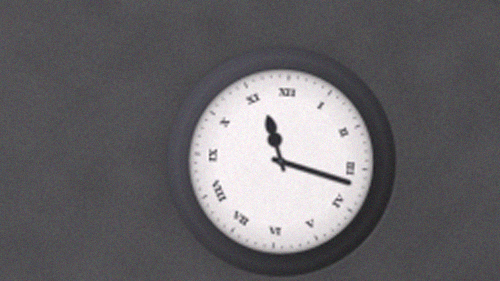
11.17
